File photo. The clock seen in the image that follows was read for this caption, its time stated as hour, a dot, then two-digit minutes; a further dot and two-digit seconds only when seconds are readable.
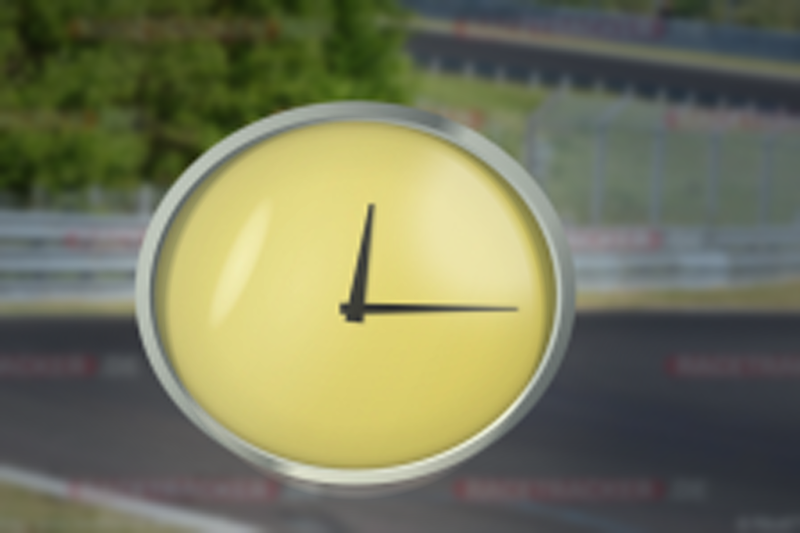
12.15
